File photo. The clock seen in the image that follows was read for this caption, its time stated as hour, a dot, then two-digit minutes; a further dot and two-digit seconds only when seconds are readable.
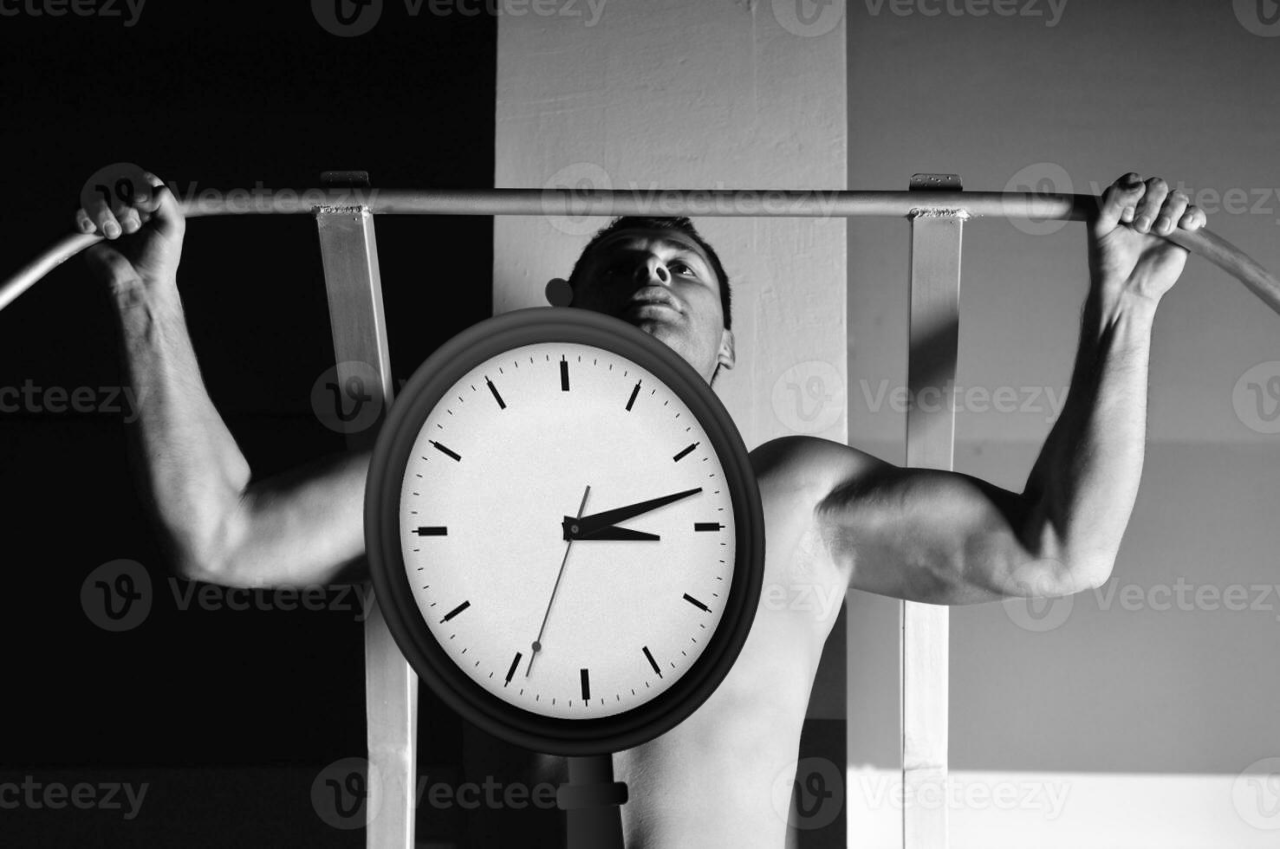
3.12.34
